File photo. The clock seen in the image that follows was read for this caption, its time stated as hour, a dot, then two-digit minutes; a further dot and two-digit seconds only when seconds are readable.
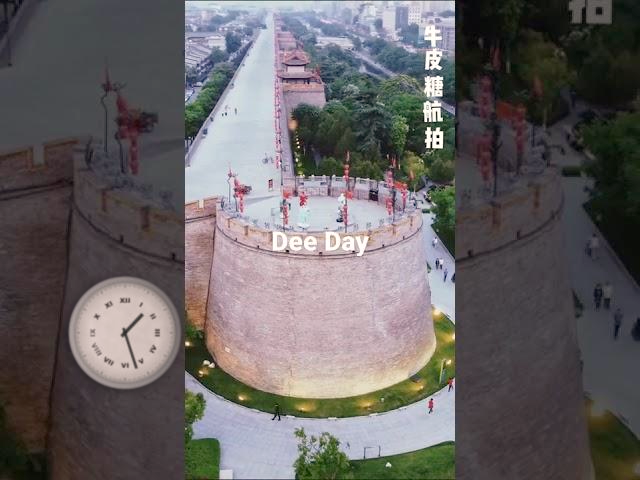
1.27
